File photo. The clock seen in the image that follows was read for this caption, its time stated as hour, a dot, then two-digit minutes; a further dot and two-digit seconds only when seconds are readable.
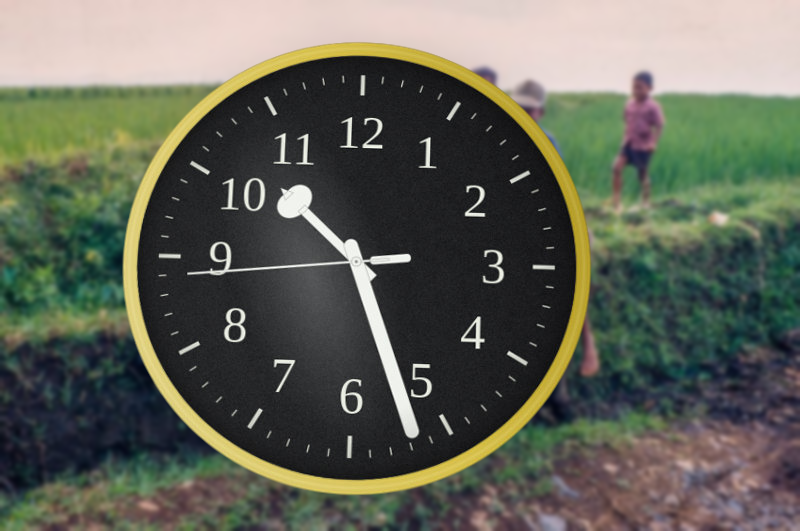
10.26.44
